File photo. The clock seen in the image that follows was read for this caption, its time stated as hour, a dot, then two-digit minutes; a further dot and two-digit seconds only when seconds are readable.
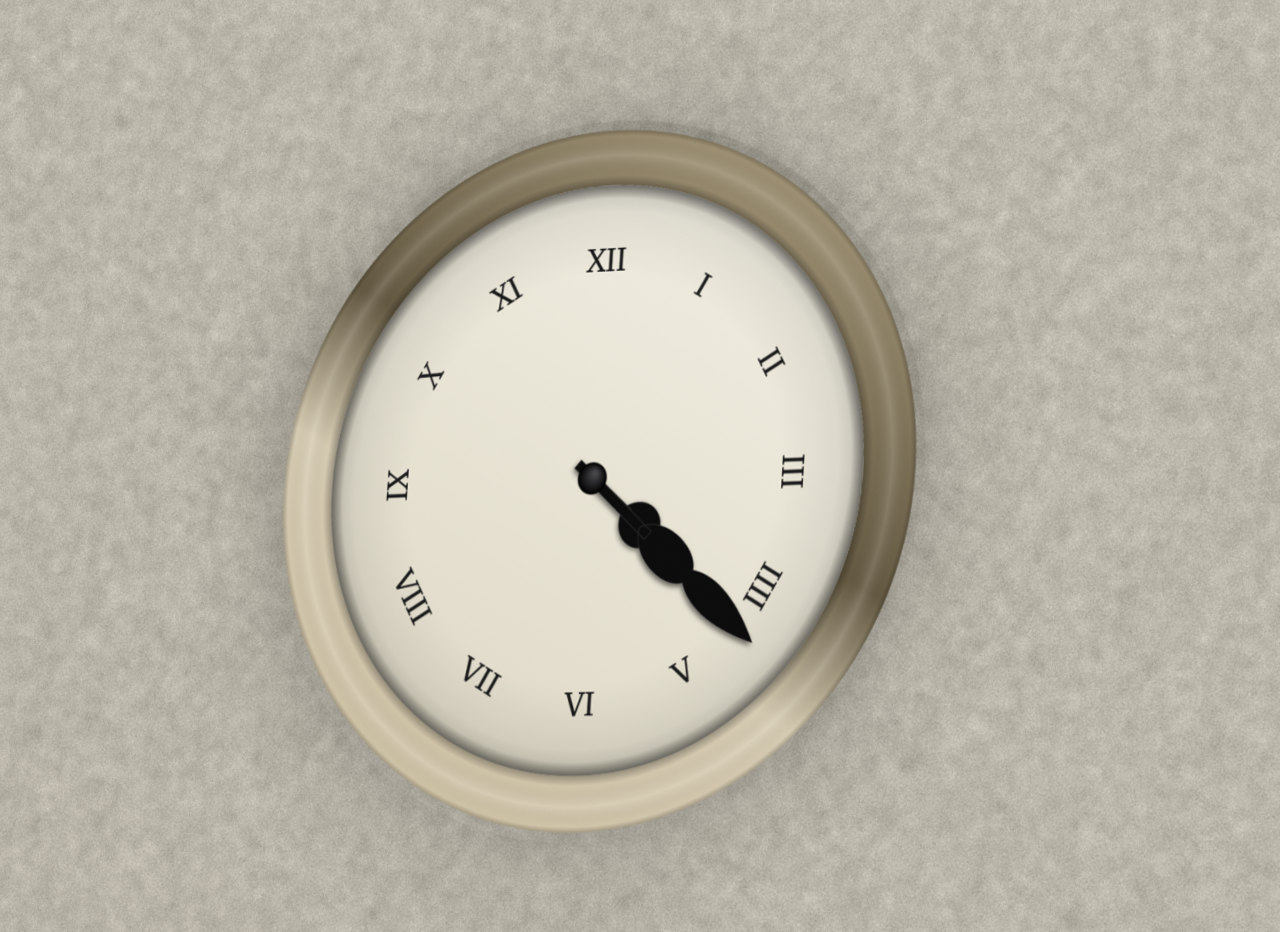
4.22
